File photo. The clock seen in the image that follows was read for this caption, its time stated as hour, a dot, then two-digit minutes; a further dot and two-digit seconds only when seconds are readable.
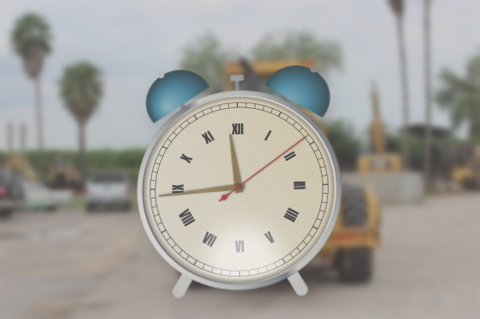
11.44.09
